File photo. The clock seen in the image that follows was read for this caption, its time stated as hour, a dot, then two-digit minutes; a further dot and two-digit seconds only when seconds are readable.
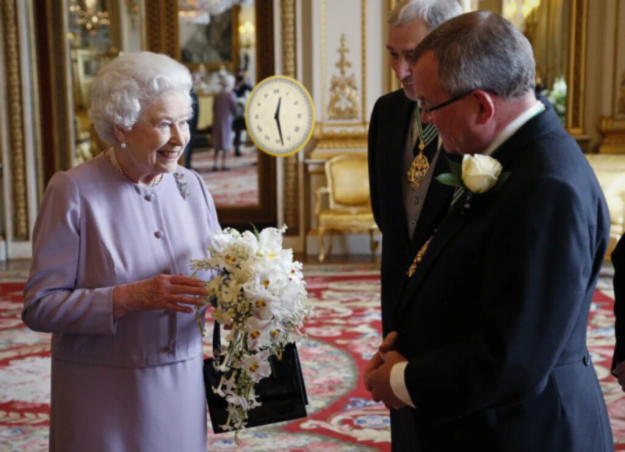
12.28
